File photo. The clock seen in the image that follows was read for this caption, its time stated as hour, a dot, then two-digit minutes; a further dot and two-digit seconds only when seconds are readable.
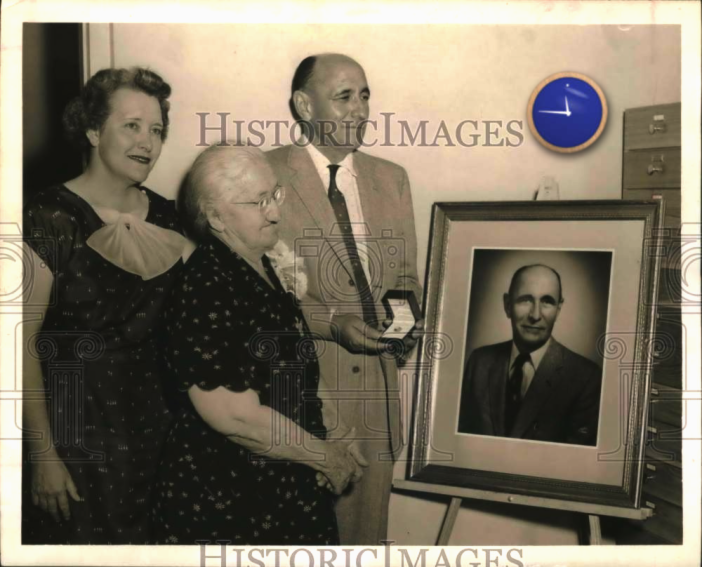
11.46
